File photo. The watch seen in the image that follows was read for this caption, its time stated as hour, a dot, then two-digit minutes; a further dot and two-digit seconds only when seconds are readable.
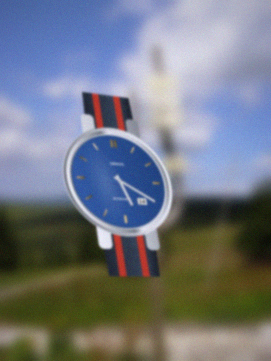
5.20
